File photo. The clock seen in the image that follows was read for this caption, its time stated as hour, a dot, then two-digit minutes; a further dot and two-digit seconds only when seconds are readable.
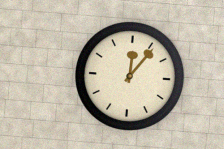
12.06
